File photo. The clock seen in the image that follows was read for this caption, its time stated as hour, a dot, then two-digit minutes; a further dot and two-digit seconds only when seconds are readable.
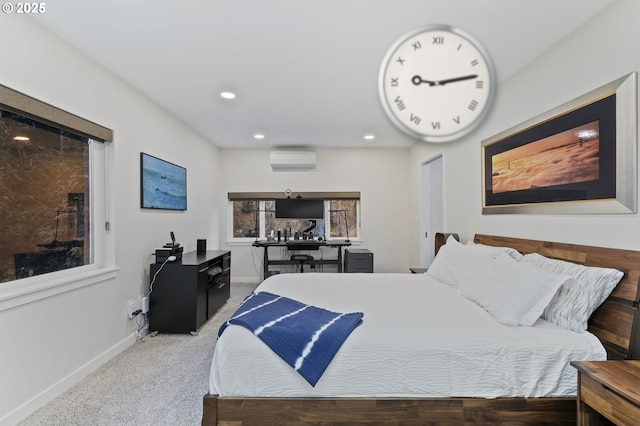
9.13
